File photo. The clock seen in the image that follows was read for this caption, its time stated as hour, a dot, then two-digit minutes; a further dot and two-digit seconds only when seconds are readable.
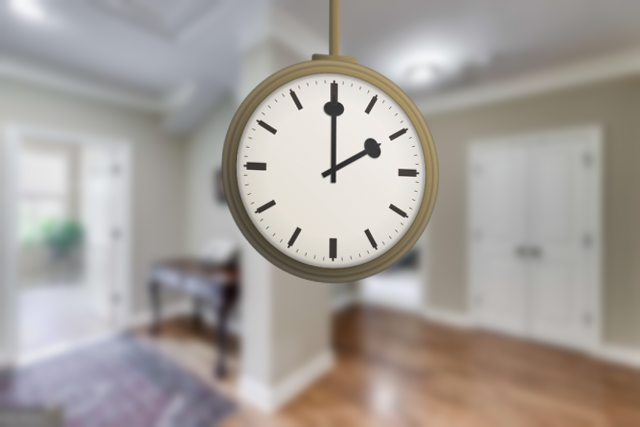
2.00
